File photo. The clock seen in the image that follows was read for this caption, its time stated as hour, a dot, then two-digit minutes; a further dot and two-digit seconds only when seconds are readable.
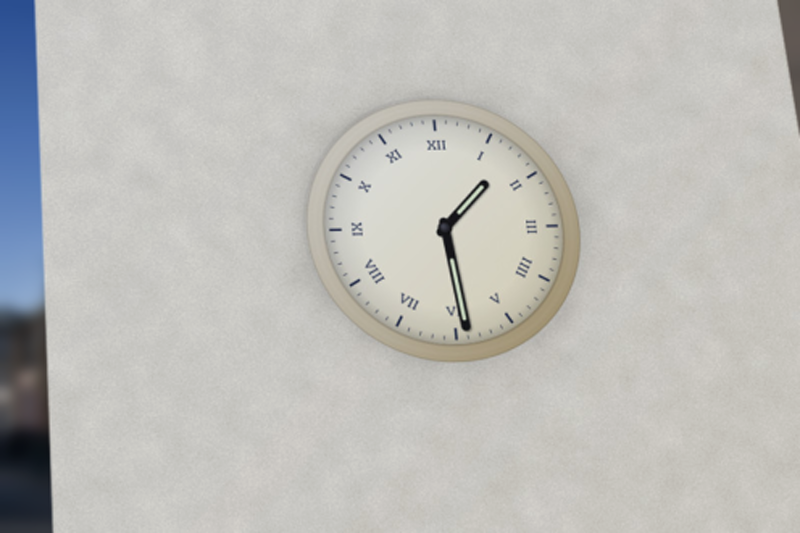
1.29
